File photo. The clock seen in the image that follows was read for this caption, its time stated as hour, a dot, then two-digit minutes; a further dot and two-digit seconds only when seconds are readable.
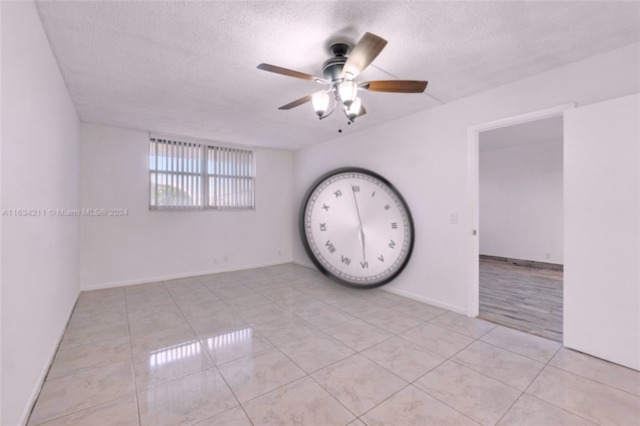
5.59
